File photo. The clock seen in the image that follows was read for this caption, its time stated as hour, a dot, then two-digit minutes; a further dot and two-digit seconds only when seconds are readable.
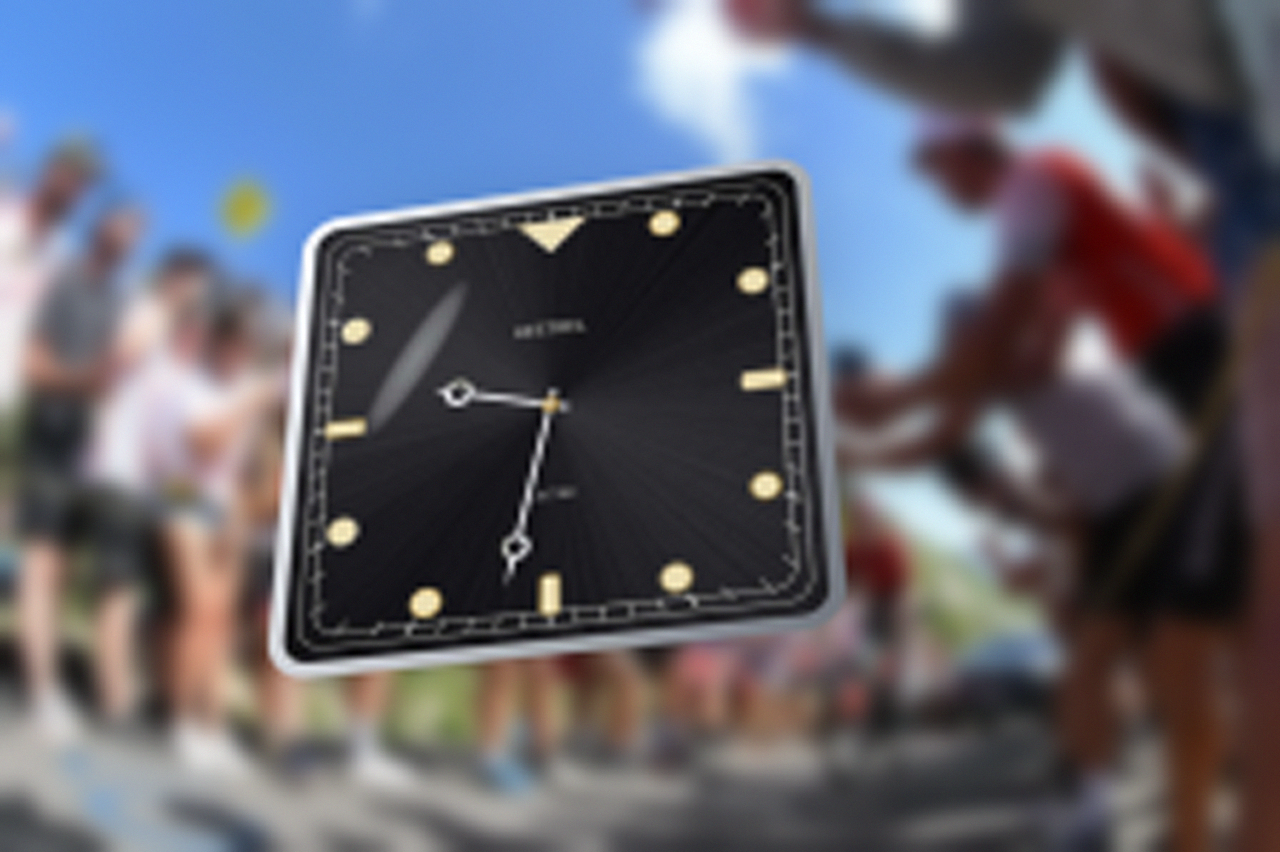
9.32
